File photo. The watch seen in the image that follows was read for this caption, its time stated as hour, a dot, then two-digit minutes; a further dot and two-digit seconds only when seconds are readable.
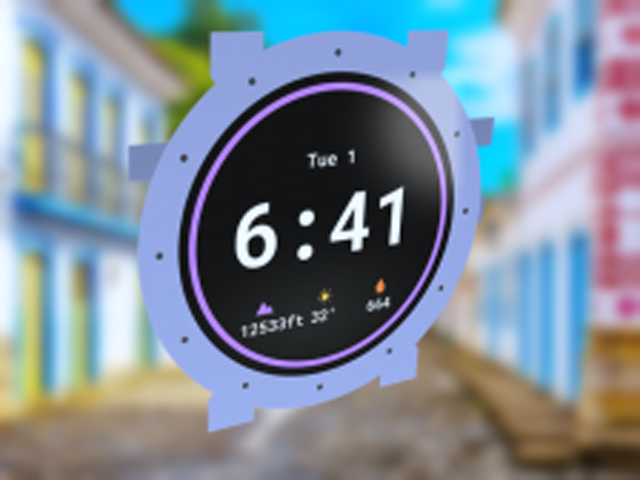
6.41
